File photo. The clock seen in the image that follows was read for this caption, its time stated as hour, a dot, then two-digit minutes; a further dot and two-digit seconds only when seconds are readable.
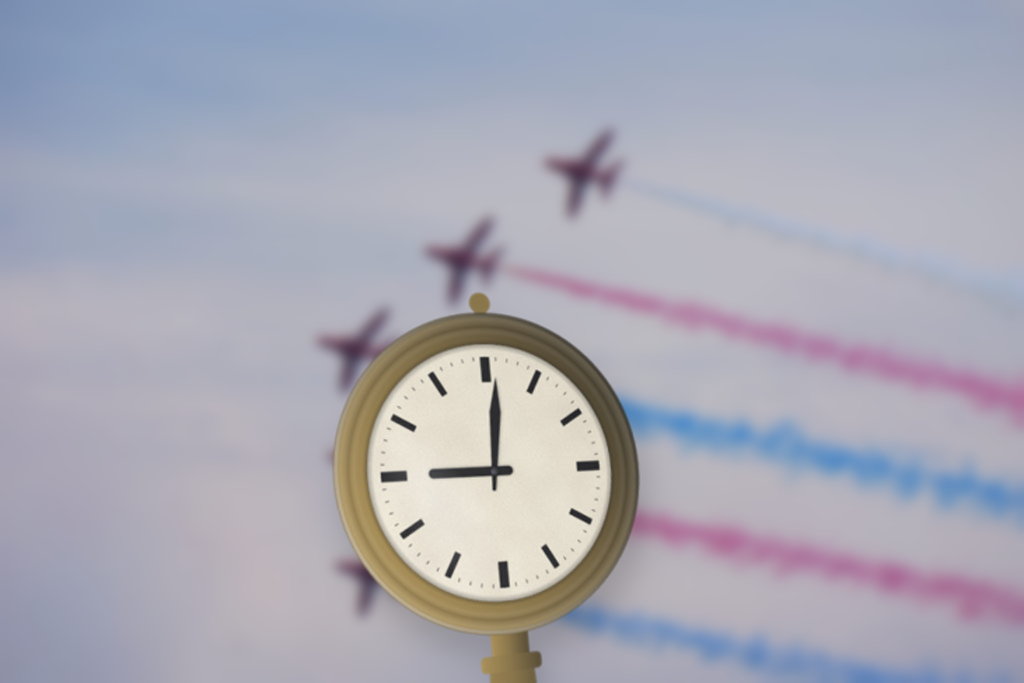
9.01
